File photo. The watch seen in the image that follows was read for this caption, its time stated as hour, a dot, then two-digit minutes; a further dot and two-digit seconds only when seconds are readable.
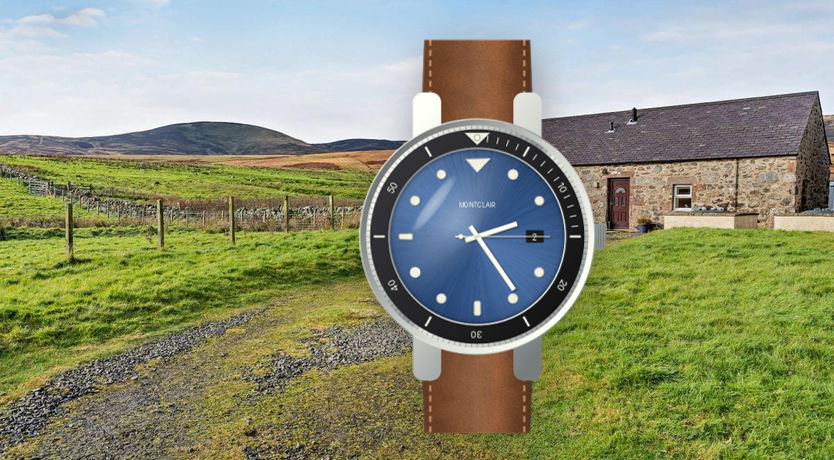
2.24.15
